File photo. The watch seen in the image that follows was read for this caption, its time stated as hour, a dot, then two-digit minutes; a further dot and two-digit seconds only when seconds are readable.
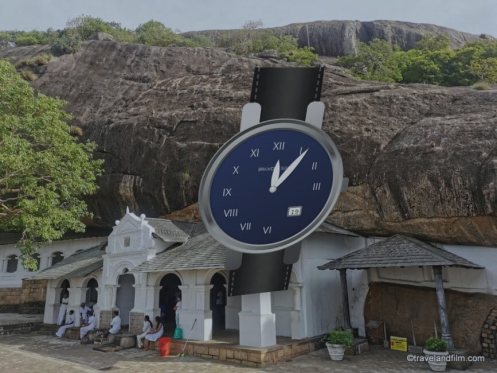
12.06
